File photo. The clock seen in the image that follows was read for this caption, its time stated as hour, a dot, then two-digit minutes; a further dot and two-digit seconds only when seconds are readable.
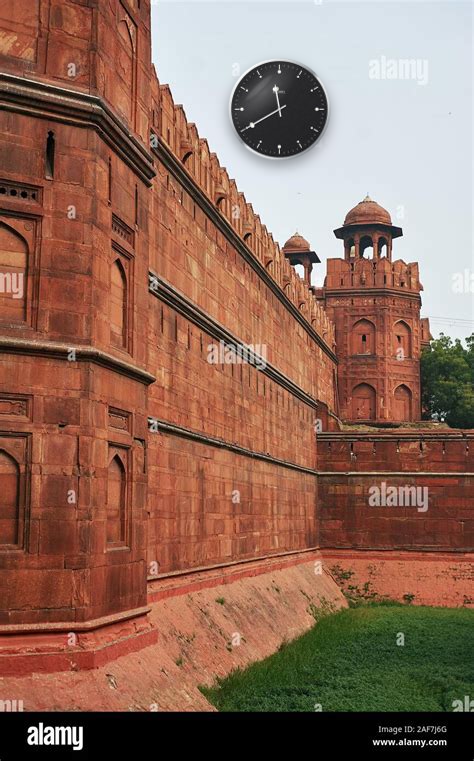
11.40
